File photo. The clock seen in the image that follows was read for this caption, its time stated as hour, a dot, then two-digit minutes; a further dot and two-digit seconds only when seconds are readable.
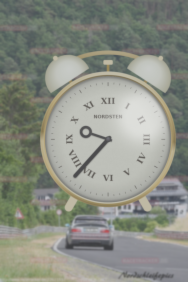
9.37
